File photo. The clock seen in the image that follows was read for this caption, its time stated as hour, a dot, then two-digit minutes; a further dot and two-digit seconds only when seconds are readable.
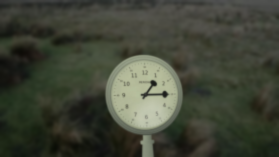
1.15
